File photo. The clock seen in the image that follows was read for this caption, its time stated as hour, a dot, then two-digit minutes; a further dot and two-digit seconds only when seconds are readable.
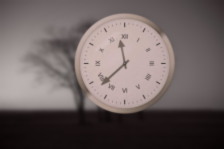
11.38
